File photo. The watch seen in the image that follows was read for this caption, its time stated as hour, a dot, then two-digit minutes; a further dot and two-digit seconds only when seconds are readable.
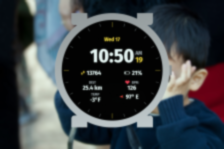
10.50
